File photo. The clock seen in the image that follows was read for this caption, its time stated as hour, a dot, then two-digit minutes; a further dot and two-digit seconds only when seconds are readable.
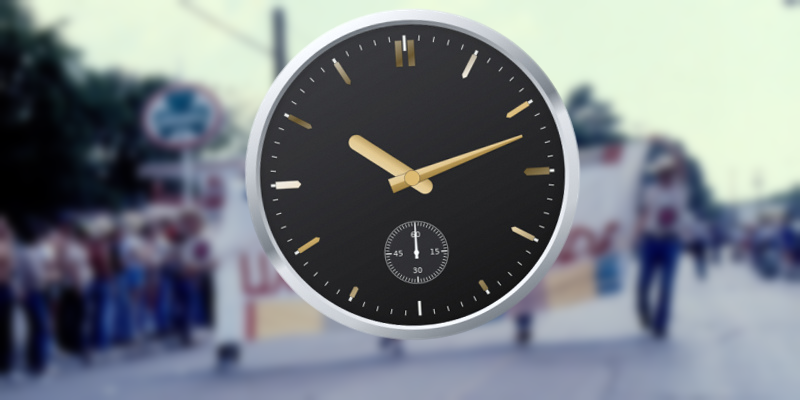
10.12
